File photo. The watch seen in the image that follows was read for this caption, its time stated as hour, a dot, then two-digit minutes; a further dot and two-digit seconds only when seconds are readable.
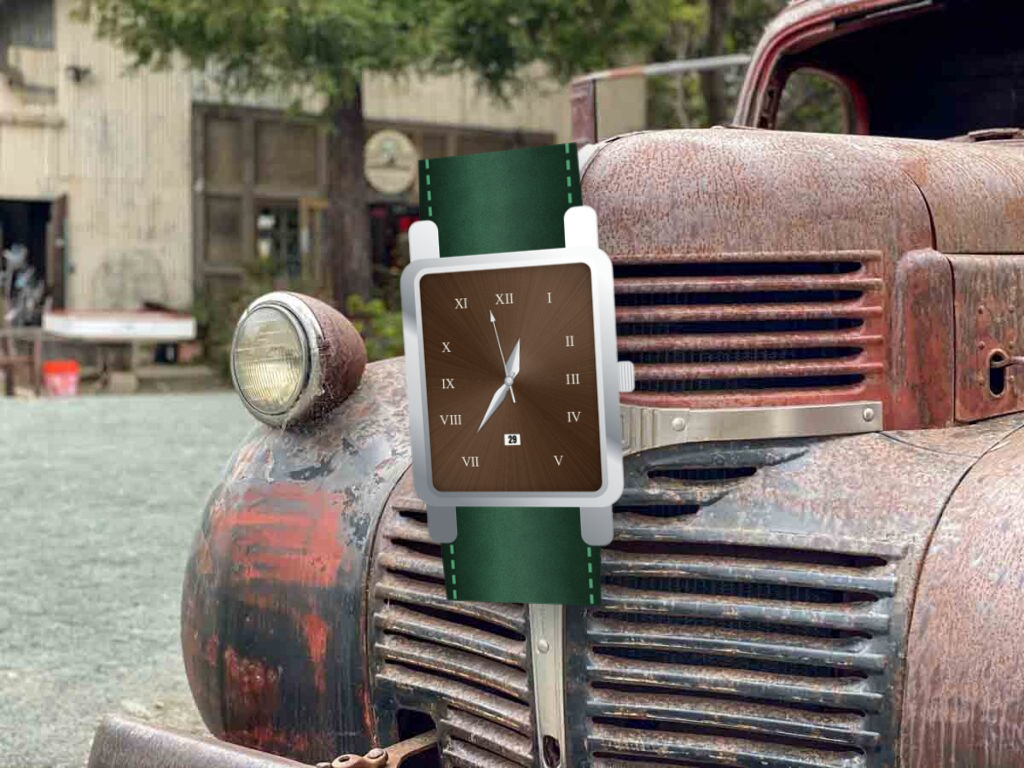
12.35.58
